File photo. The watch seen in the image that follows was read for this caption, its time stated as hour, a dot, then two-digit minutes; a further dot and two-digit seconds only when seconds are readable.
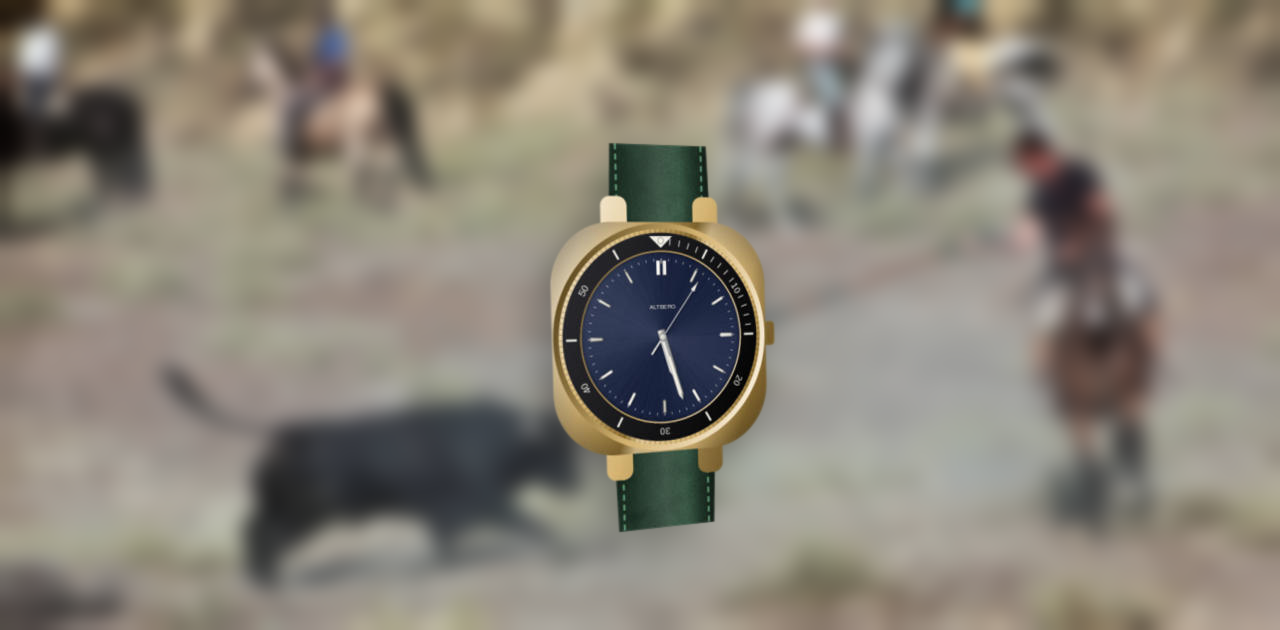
5.27.06
